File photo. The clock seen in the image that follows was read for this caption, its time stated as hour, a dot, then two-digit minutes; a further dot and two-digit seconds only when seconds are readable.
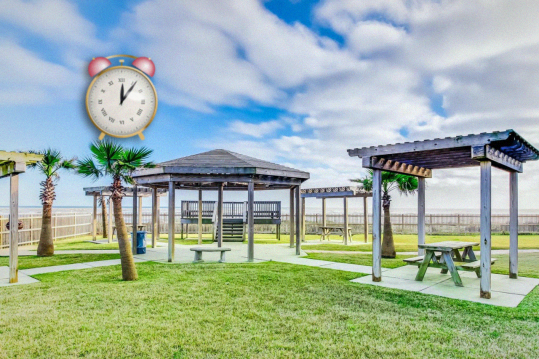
12.06
